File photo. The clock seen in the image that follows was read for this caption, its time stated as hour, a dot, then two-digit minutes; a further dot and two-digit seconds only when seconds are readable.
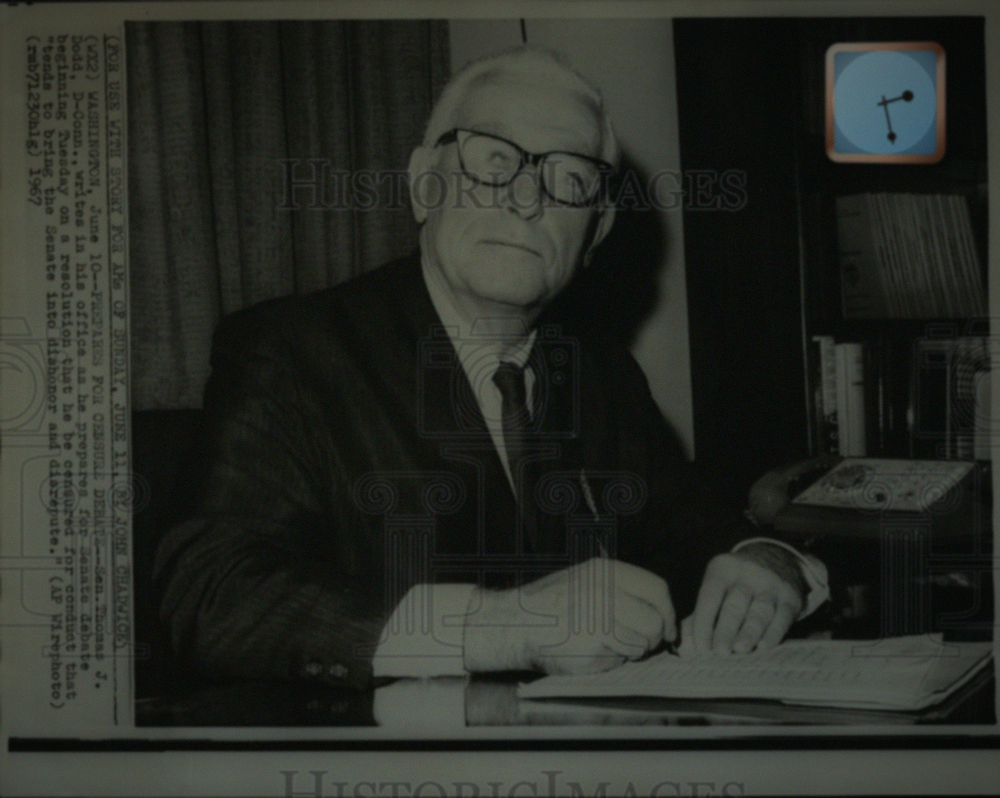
2.28
